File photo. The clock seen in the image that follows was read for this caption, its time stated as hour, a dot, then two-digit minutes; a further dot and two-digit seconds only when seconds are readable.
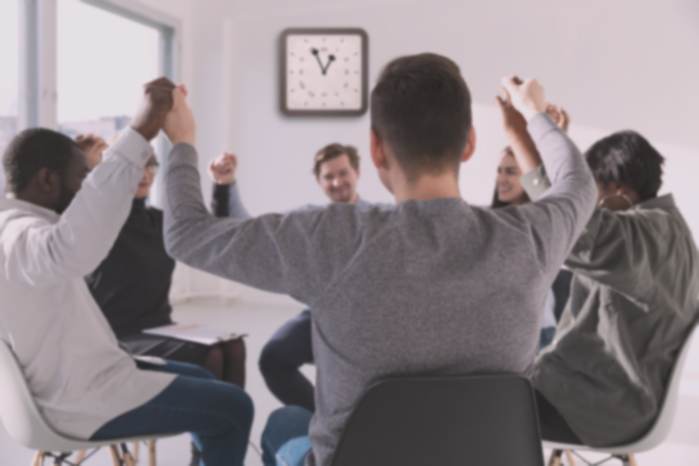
12.56
